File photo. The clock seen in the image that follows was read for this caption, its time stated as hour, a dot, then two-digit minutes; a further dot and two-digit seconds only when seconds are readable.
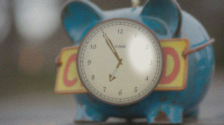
6.55
